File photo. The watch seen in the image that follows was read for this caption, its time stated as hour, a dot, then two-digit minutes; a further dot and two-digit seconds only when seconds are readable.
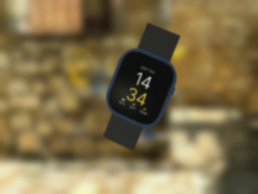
14.34
